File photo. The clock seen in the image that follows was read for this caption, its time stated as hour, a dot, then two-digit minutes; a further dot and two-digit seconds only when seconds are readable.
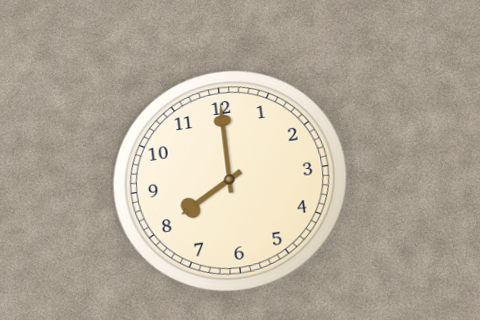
8.00
